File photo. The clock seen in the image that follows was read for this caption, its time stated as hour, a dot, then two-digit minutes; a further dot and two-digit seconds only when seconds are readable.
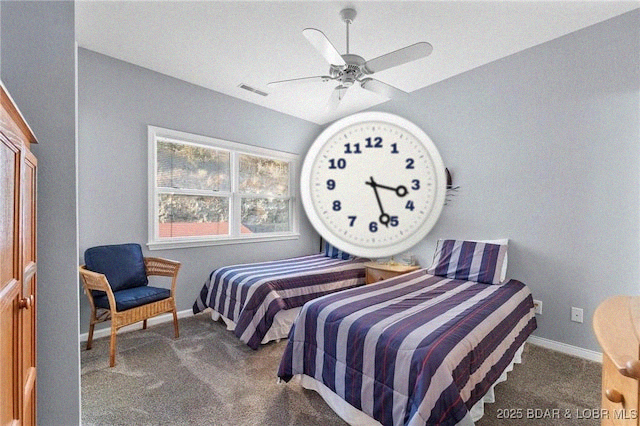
3.27
